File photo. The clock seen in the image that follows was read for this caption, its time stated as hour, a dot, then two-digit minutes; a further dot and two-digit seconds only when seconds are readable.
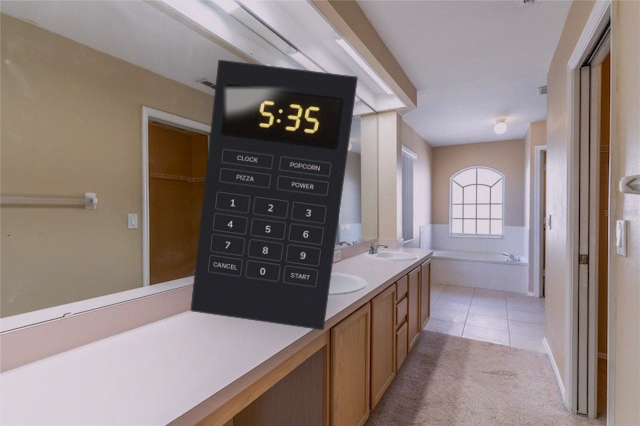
5.35
